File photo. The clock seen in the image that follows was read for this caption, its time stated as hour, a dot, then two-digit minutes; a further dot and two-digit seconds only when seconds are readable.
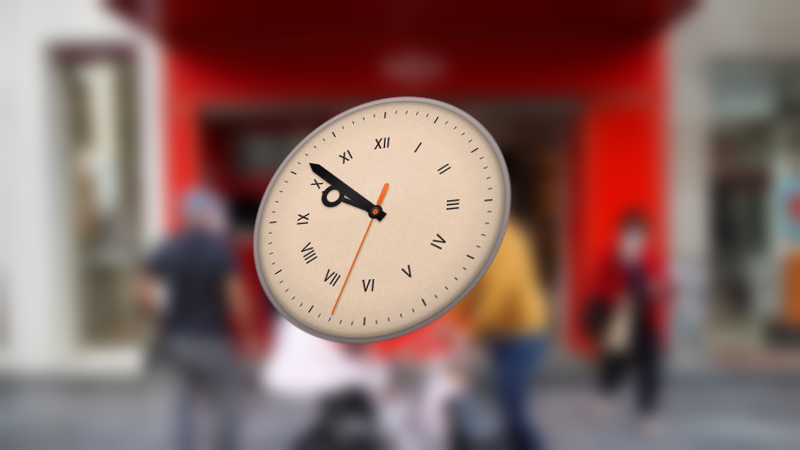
9.51.33
